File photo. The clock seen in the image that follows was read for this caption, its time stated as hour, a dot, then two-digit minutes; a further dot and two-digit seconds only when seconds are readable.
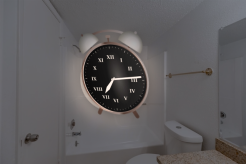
7.14
